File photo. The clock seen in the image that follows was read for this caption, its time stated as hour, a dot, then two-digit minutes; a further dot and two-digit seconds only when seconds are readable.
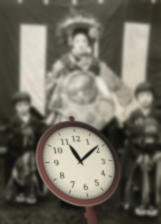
11.09
